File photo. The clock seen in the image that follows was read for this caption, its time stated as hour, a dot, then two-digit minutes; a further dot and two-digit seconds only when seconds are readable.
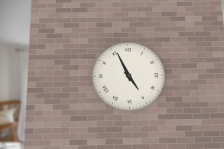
4.56
